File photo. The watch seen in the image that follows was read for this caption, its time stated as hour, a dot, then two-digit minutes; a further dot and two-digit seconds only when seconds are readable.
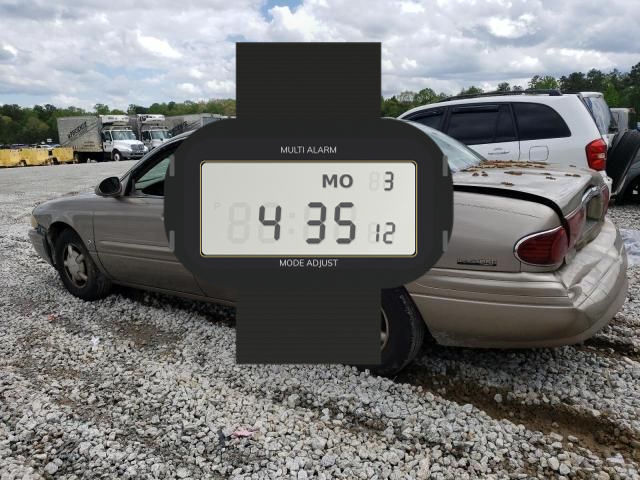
4.35.12
